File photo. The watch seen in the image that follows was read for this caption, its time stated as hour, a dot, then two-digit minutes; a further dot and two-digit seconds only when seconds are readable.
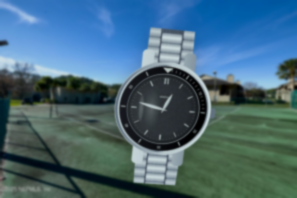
12.47
